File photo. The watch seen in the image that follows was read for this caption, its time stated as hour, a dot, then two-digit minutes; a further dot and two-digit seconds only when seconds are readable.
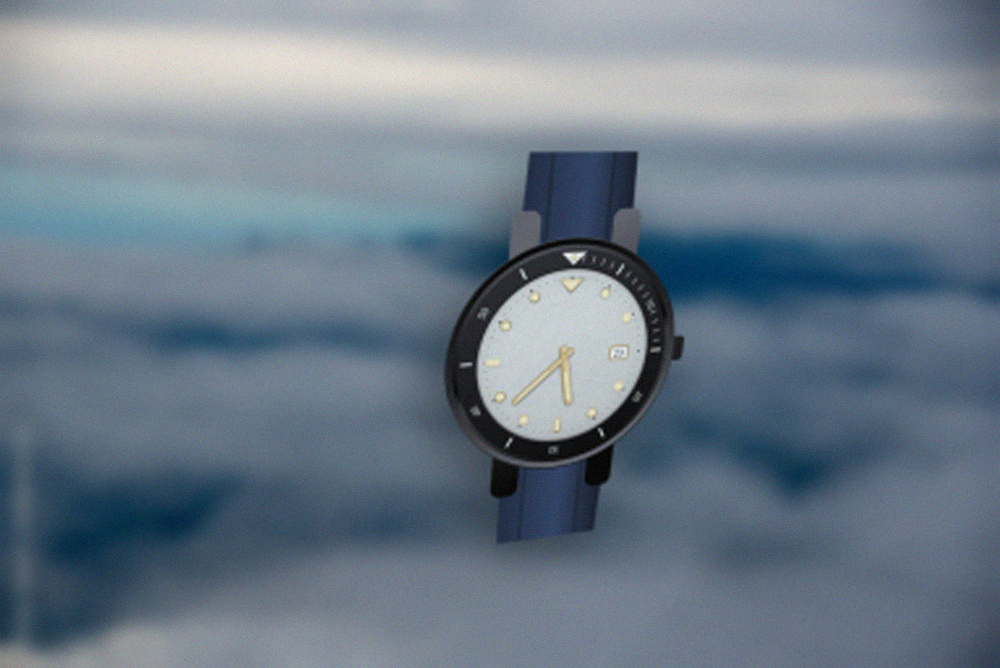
5.38
